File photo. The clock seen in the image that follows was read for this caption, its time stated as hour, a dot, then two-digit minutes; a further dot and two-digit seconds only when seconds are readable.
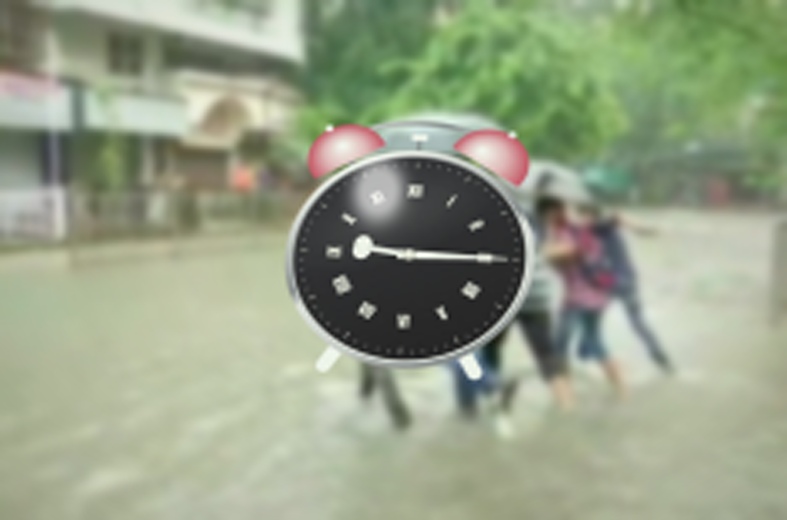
9.15
